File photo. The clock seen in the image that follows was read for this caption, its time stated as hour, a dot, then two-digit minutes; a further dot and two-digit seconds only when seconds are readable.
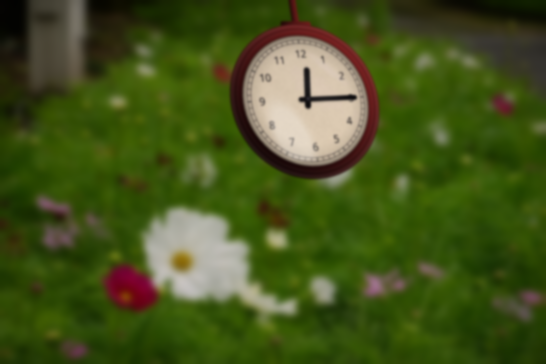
12.15
